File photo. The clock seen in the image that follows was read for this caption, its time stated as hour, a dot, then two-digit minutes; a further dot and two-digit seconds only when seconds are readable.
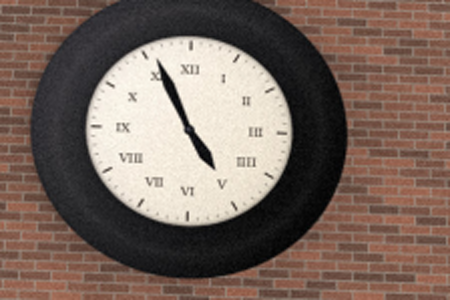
4.56
